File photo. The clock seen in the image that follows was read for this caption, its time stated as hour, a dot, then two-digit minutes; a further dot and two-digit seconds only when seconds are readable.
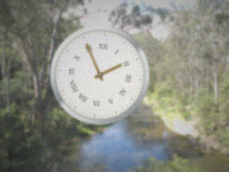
1.55
